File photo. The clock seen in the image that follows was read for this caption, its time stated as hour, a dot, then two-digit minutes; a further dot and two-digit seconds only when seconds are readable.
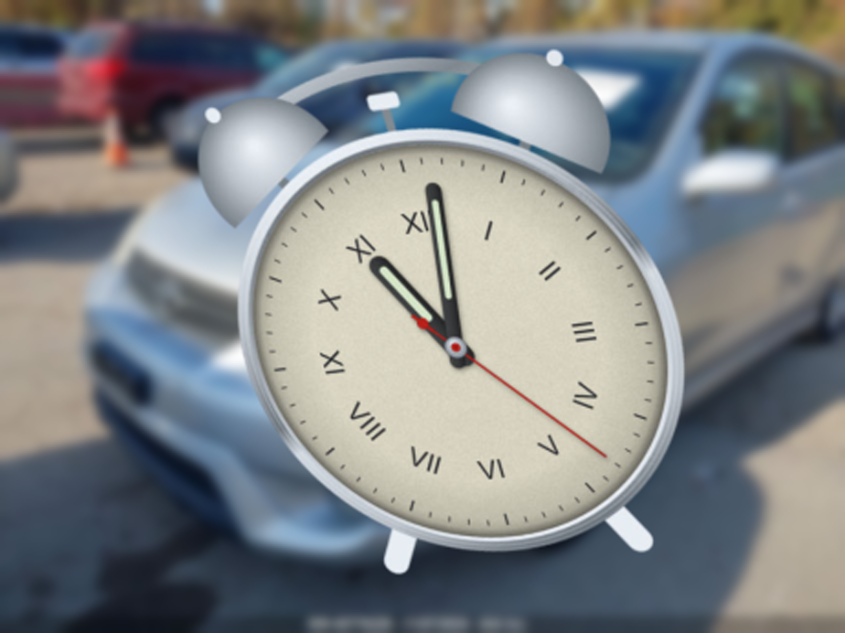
11.01.23
